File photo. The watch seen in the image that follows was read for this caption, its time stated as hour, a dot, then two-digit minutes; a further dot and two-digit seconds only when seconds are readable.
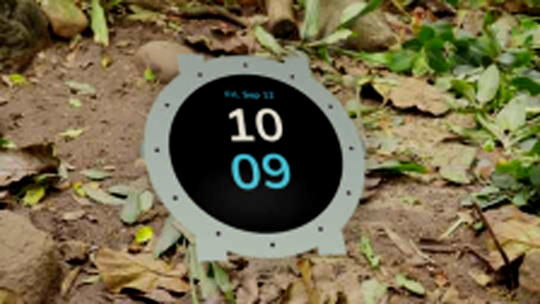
10.09
